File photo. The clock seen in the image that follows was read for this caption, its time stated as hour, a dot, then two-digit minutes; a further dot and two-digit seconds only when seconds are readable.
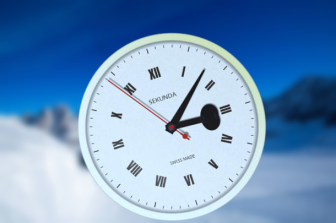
3.07.54
